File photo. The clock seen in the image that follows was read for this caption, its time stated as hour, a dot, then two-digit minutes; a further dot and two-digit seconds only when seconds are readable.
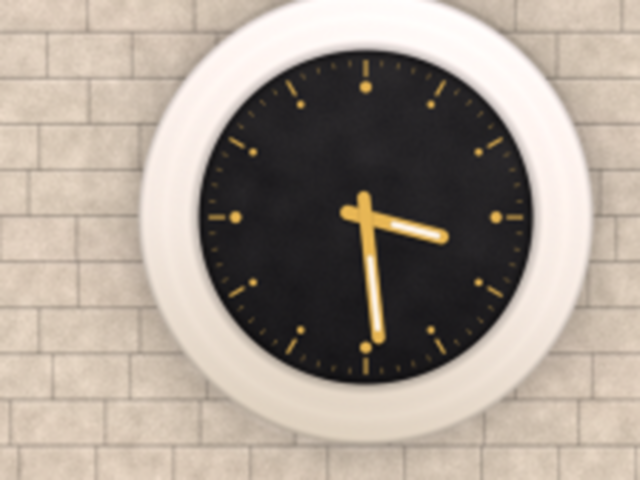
3.29
